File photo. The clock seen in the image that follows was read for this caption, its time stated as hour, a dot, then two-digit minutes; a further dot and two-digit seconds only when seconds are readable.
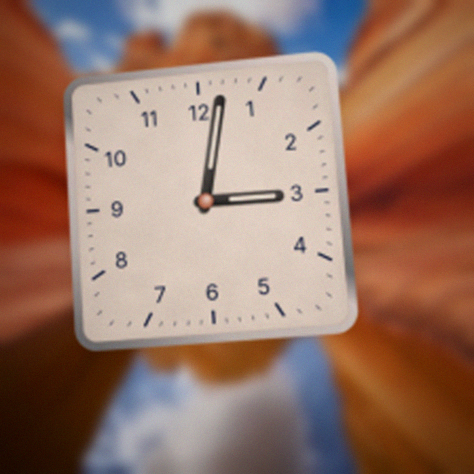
3.02
